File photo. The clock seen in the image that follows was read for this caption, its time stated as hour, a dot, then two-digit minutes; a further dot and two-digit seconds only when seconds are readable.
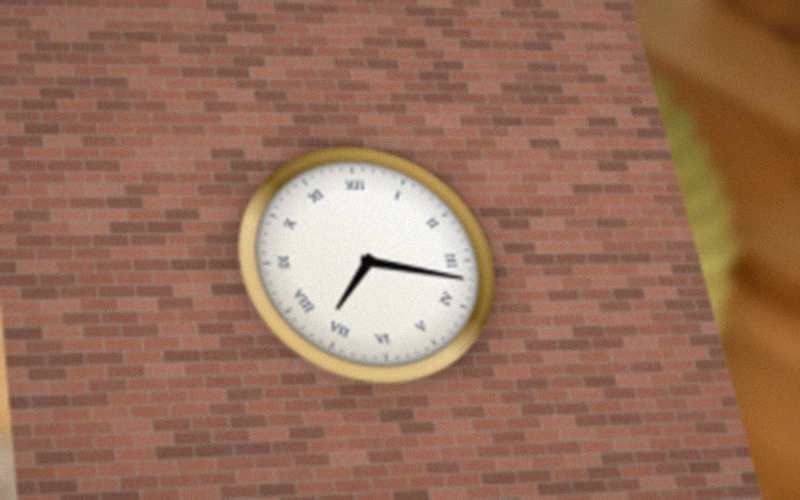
7.17
